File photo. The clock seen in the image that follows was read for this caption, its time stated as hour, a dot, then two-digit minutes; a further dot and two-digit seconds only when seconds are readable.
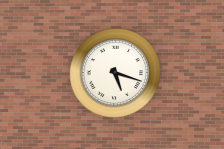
5.18
